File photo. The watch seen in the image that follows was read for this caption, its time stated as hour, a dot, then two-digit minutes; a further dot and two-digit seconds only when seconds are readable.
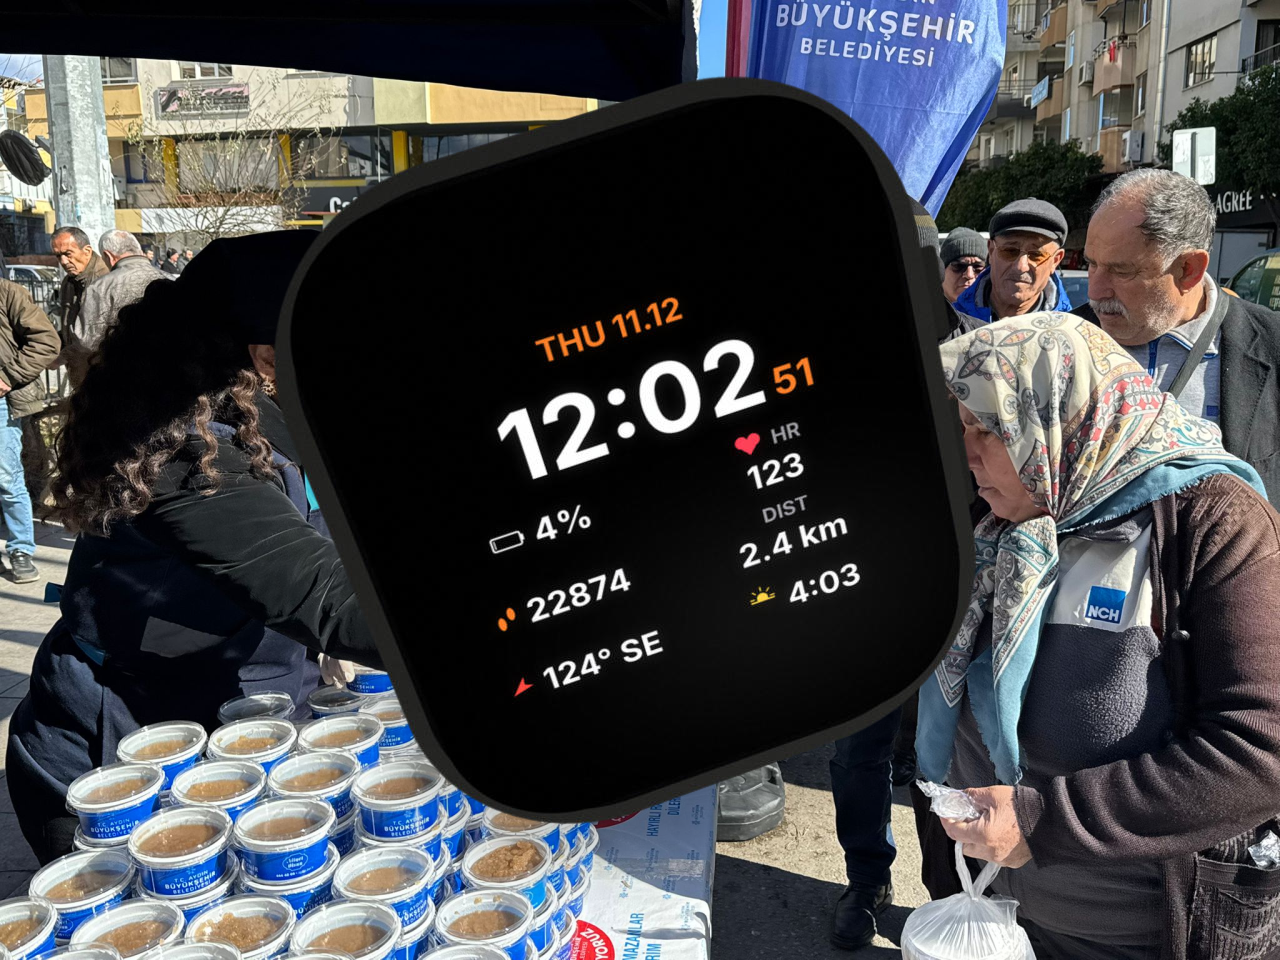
12.02.51
